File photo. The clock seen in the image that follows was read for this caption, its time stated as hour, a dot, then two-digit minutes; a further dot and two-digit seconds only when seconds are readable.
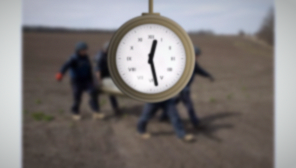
12.28
